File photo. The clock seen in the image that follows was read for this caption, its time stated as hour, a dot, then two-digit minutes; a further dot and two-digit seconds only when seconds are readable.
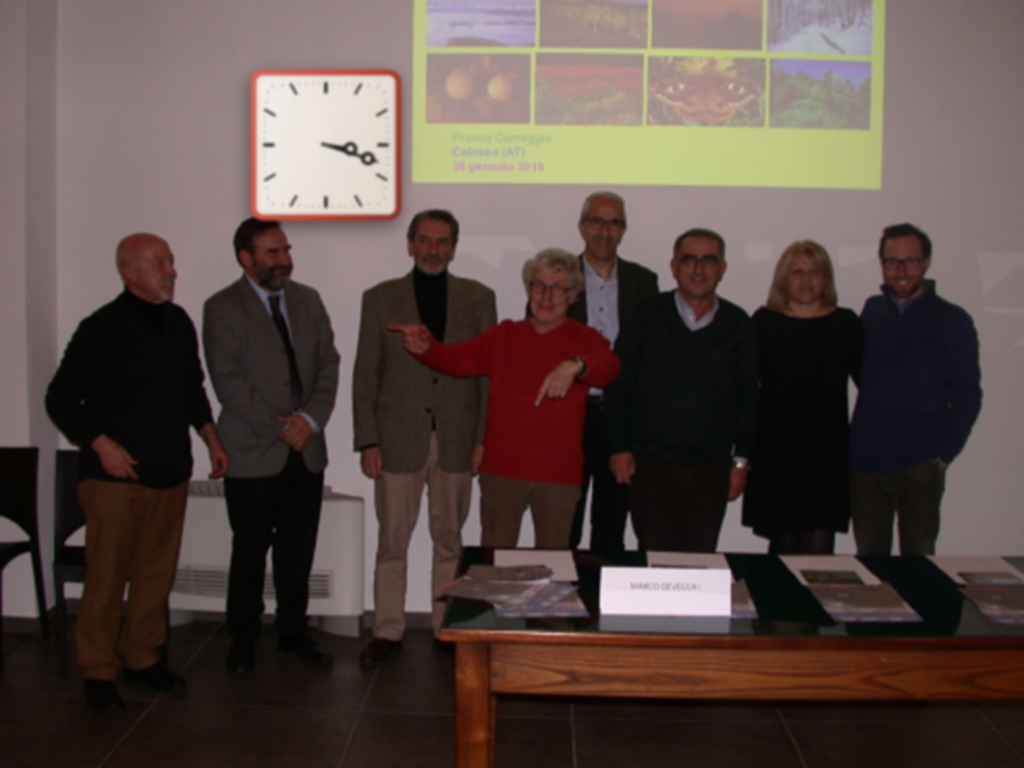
3.18
